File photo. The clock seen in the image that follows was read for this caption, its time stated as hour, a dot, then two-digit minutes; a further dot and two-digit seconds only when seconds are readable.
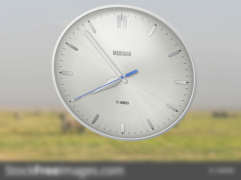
7.53.40
